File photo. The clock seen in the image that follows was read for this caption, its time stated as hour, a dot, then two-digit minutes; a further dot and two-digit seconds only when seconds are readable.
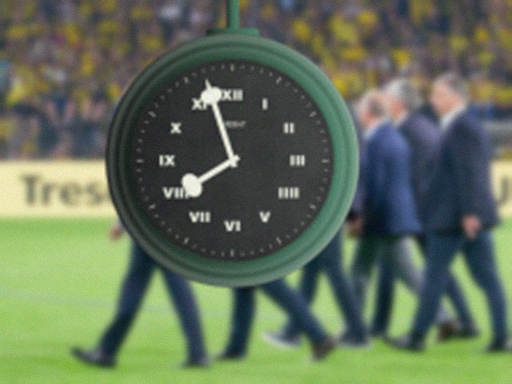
7.57
